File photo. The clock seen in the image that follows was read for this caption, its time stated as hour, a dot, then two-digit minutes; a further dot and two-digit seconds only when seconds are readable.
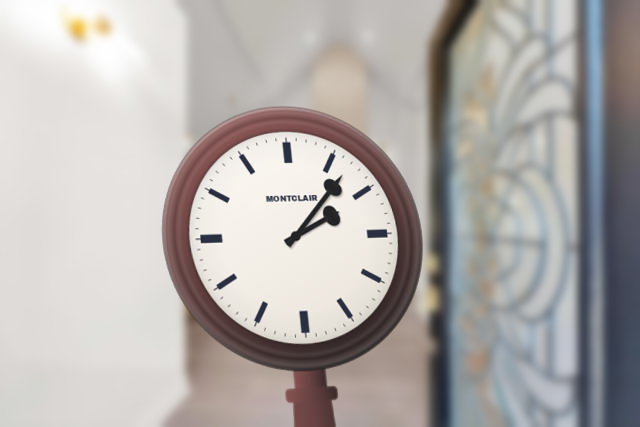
2.07
